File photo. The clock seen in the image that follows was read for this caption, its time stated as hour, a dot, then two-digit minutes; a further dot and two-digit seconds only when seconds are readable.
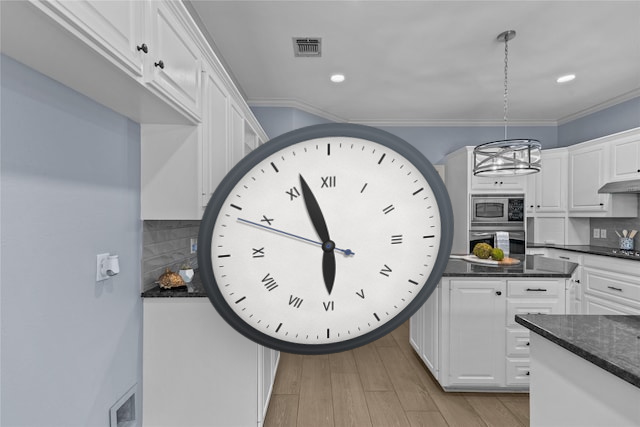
5.56.49
